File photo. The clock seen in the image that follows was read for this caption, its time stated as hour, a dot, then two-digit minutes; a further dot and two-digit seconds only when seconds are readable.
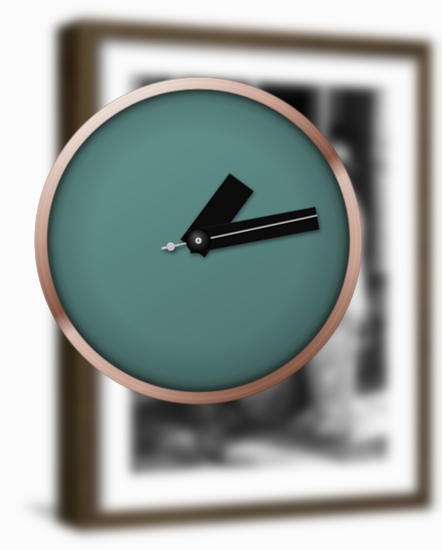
1.13.13
